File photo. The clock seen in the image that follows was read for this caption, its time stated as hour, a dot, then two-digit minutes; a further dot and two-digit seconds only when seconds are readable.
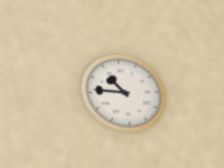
10.46
